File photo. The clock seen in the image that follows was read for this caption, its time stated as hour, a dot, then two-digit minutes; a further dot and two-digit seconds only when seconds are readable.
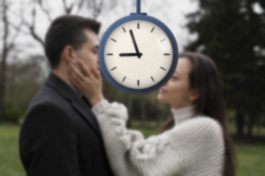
8.57
